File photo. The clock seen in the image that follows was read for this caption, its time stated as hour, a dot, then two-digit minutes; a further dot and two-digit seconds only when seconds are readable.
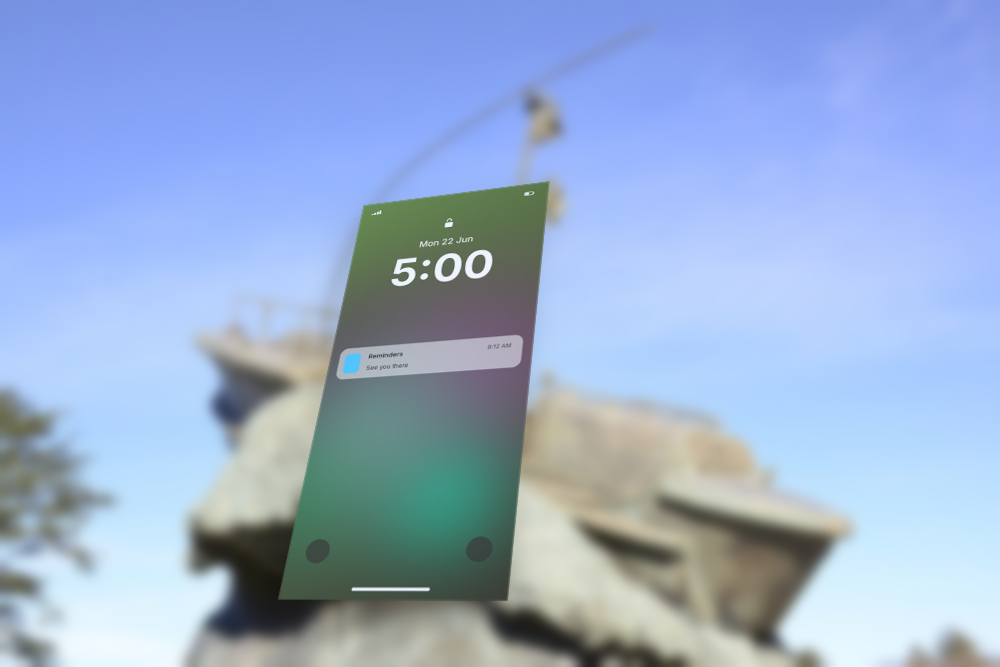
5.00
